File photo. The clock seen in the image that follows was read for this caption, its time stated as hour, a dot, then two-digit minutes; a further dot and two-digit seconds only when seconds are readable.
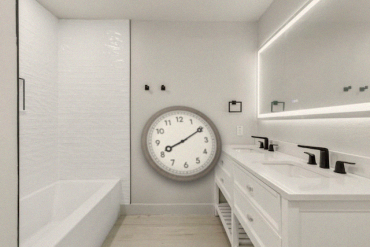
8.10
